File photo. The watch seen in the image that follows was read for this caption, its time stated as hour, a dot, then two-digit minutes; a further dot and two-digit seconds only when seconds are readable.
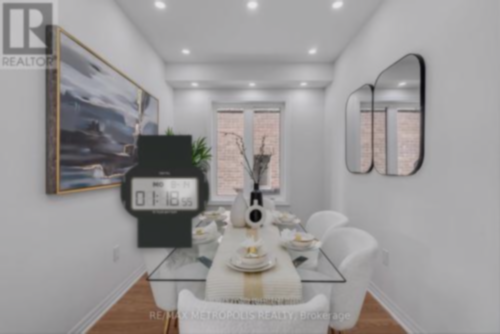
1.18
